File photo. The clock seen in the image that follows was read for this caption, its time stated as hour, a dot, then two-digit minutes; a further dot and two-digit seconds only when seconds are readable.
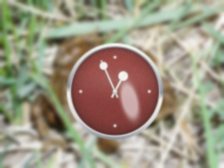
12.56
